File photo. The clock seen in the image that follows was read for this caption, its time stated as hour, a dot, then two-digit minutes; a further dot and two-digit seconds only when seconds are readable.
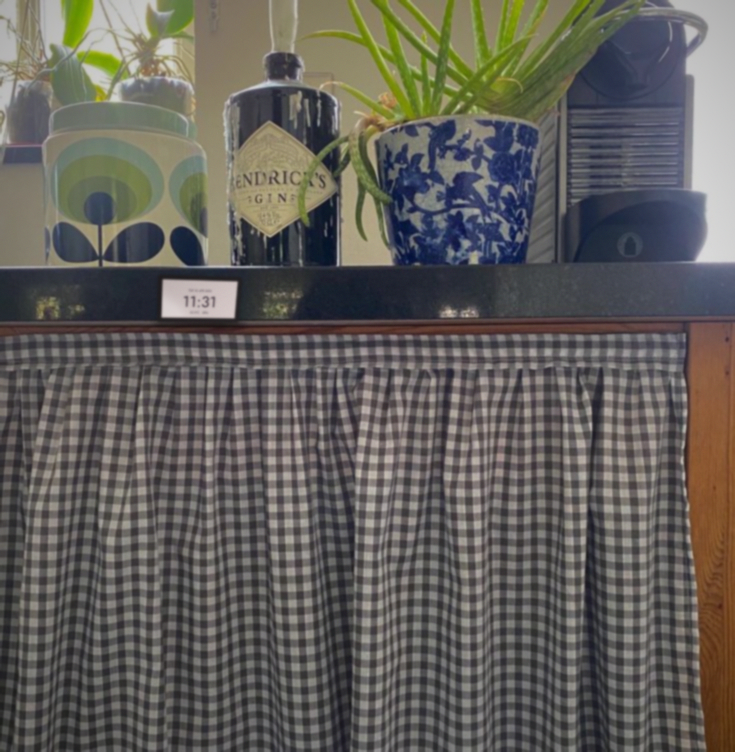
11.31
